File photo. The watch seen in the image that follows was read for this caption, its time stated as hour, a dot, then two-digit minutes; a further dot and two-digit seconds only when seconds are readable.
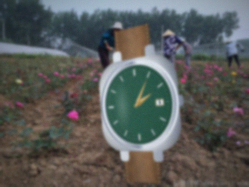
2.05
